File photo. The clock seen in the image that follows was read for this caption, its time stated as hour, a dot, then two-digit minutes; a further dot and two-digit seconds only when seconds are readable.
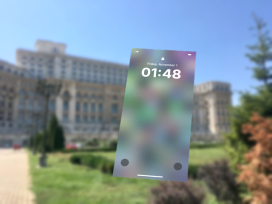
1.48
